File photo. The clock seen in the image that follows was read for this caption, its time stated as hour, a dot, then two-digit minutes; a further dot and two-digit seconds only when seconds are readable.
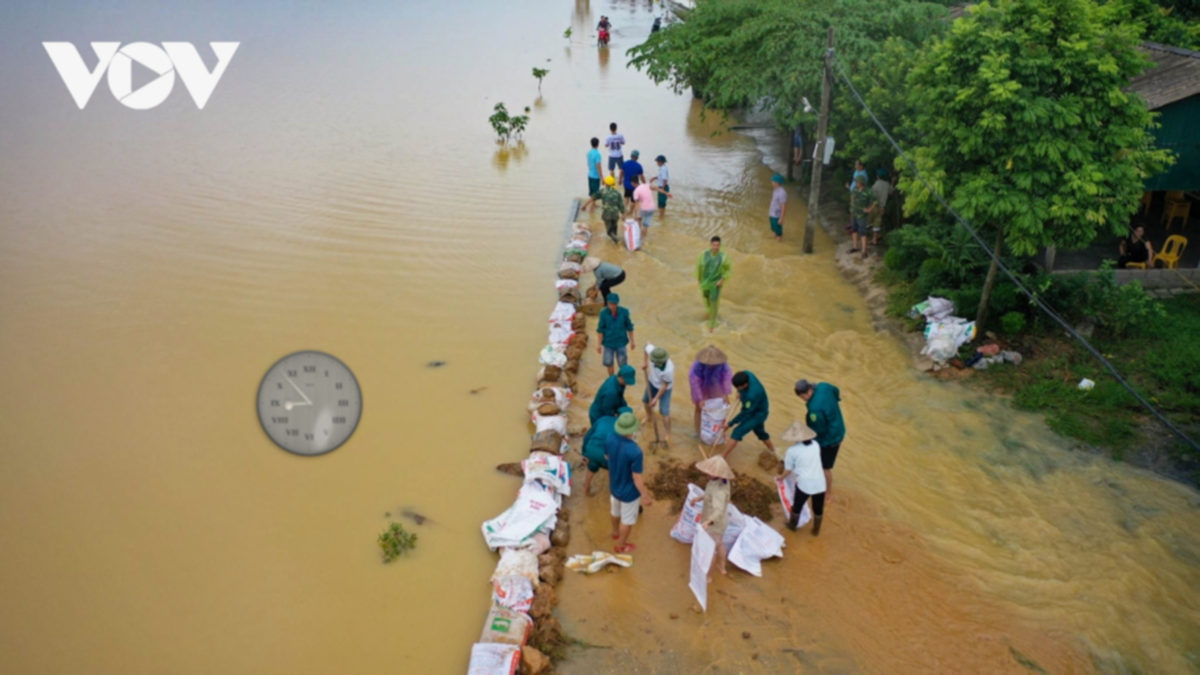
8.53
